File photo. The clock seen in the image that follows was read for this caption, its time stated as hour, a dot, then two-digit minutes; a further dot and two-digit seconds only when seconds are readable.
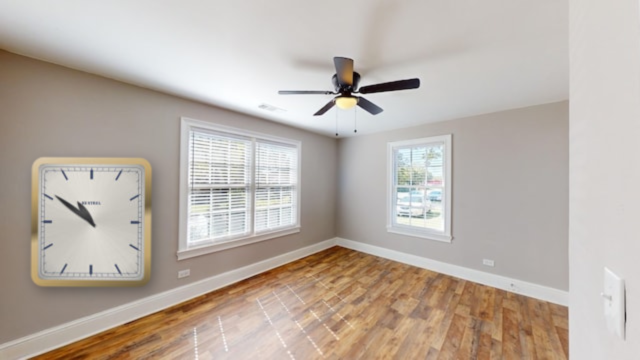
10.51
